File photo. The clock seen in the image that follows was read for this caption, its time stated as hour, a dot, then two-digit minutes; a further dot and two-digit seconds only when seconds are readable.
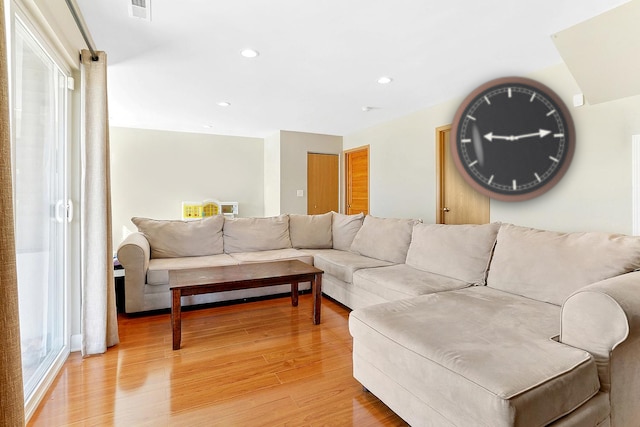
9.14
